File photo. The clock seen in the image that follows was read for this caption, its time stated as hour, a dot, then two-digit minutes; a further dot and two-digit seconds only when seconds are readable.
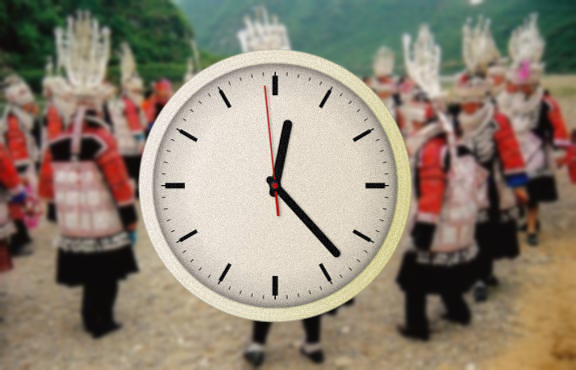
12.22.59
